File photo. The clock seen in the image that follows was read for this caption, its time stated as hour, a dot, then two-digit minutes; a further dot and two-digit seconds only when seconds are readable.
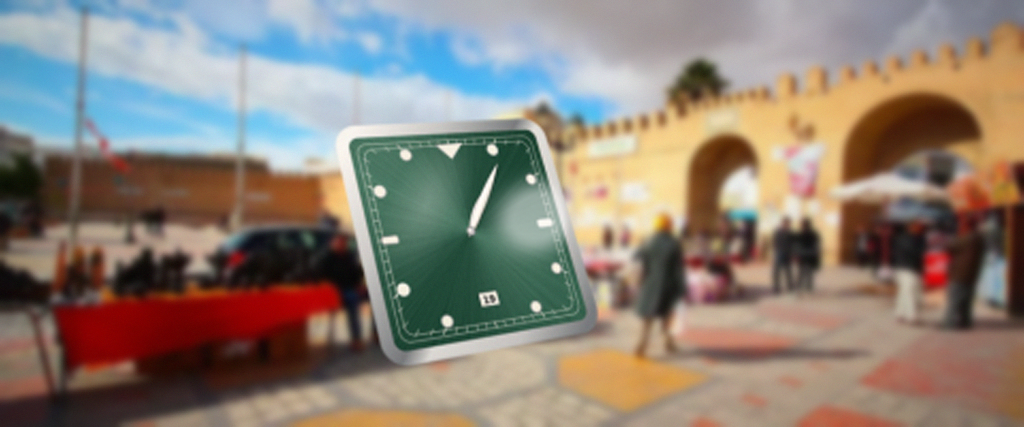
1.06
